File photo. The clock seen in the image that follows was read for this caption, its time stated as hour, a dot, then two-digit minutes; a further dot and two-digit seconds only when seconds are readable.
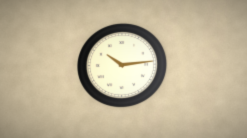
10.14
